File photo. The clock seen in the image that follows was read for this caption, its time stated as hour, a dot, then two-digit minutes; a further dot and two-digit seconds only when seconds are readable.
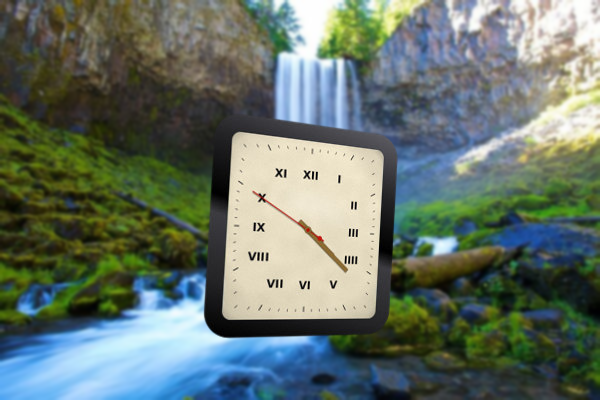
4.21.50
